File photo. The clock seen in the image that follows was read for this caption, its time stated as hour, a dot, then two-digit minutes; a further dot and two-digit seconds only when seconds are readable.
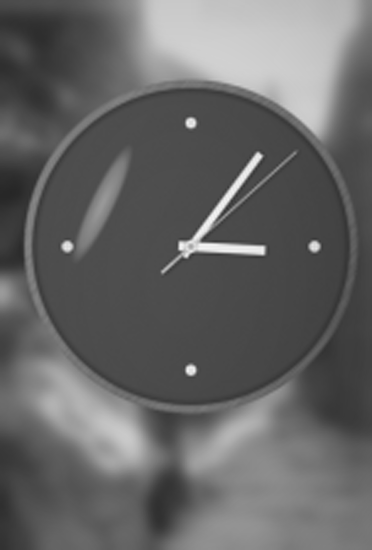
3.06.08
